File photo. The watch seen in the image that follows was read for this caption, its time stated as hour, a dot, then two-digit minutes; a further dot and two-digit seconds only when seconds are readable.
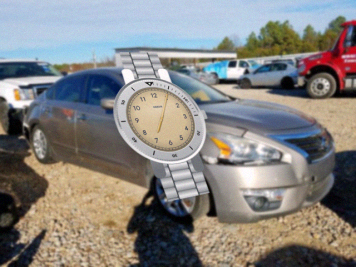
7.05
